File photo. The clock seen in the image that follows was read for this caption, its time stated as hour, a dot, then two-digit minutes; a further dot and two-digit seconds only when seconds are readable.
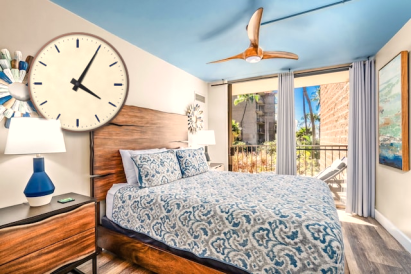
4.05
